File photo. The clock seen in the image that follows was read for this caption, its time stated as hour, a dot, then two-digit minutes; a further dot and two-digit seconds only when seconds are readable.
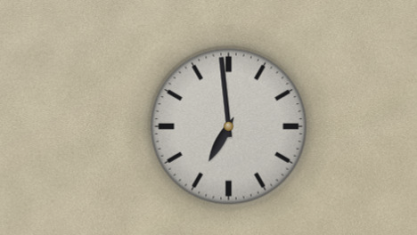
6.59
